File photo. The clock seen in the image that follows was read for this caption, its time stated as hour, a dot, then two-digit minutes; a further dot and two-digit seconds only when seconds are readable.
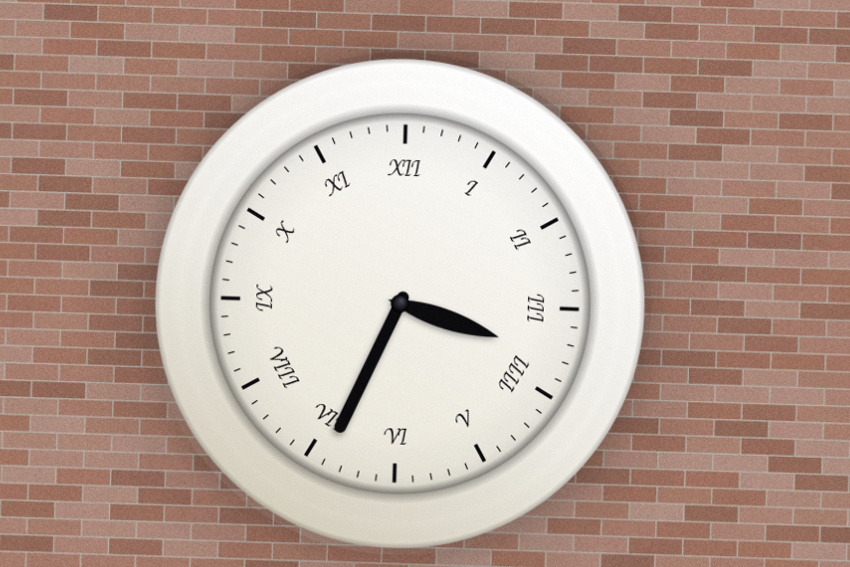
3.34
